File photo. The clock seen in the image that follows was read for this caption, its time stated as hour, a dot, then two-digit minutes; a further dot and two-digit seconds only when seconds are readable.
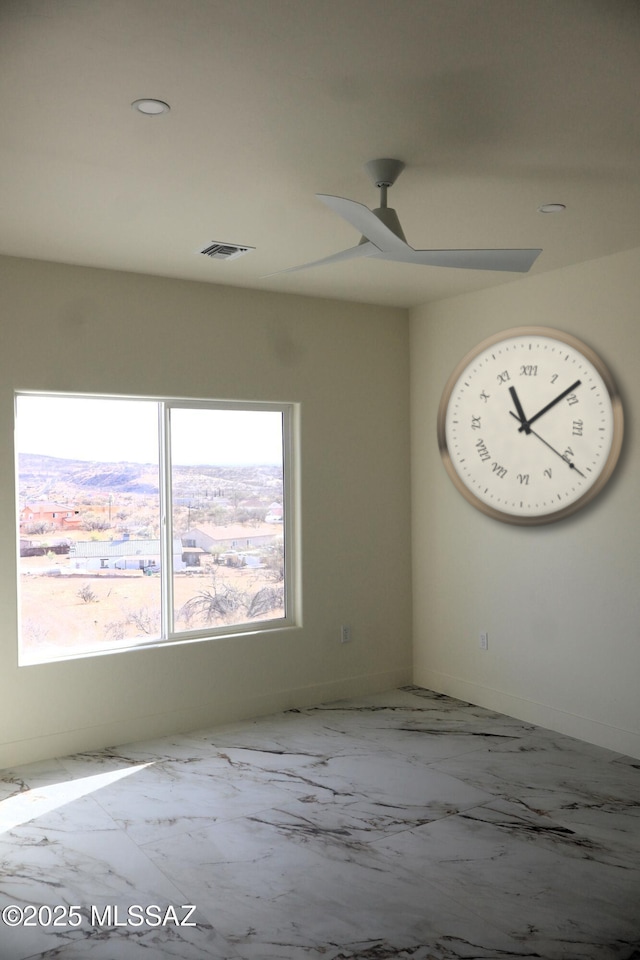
11.08.21
